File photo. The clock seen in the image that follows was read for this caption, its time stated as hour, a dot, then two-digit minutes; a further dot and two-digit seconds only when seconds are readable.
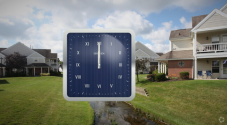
12.00
